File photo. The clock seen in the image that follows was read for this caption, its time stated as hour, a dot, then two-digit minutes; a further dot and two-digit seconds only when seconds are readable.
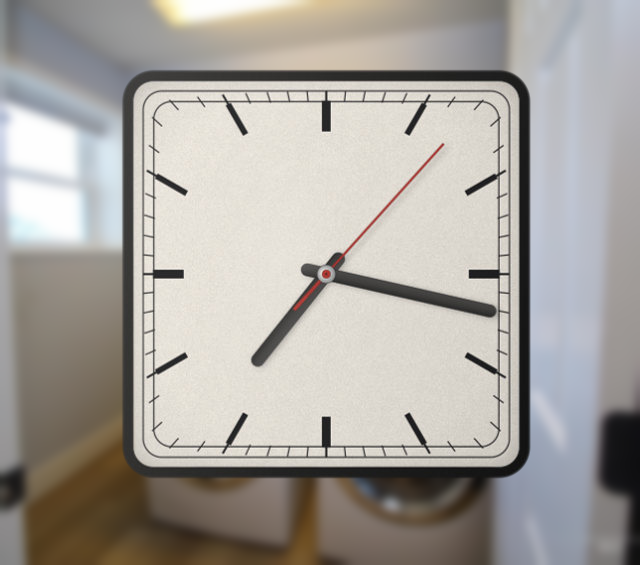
7.17.07
